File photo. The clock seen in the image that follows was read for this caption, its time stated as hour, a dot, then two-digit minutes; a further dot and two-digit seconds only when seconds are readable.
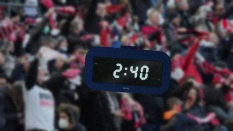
2.40
